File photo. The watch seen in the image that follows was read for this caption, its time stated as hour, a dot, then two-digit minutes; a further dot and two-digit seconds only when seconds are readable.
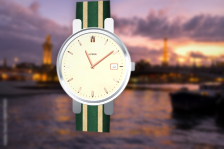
11.09
